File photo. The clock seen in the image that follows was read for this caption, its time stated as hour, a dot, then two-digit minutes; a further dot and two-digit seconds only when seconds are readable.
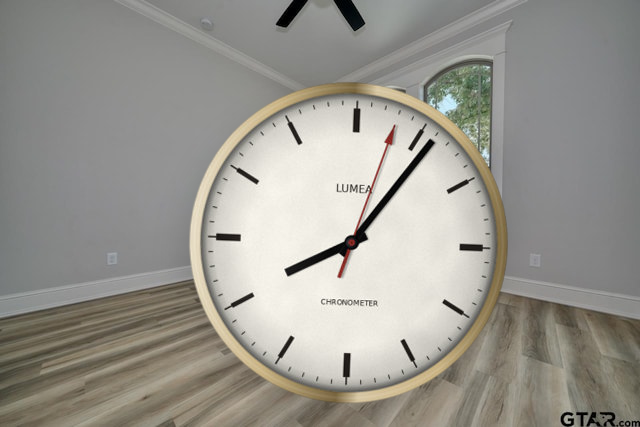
8.06.03
